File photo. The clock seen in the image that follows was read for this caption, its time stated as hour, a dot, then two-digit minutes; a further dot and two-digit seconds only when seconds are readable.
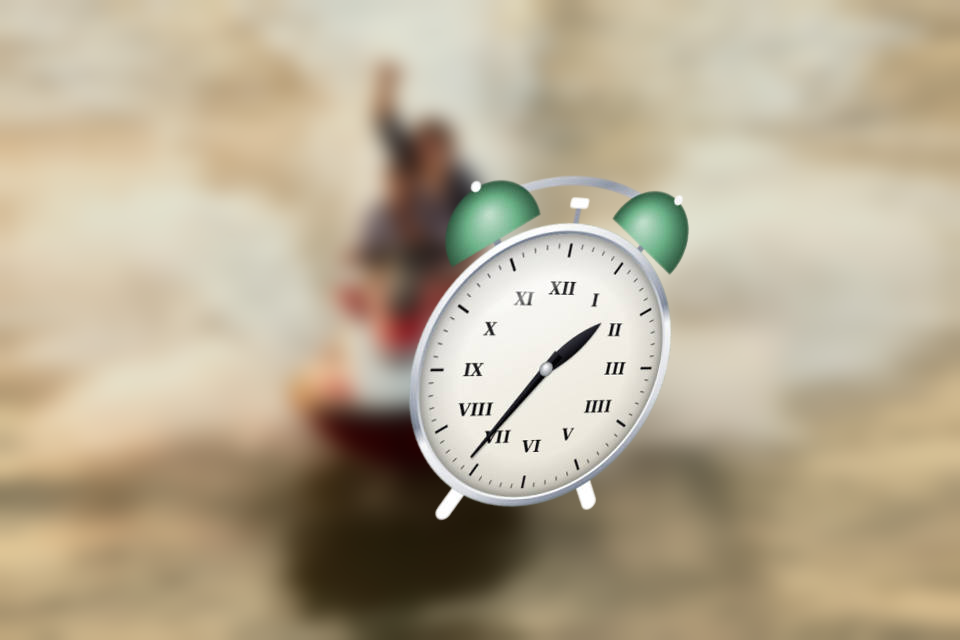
1.36
